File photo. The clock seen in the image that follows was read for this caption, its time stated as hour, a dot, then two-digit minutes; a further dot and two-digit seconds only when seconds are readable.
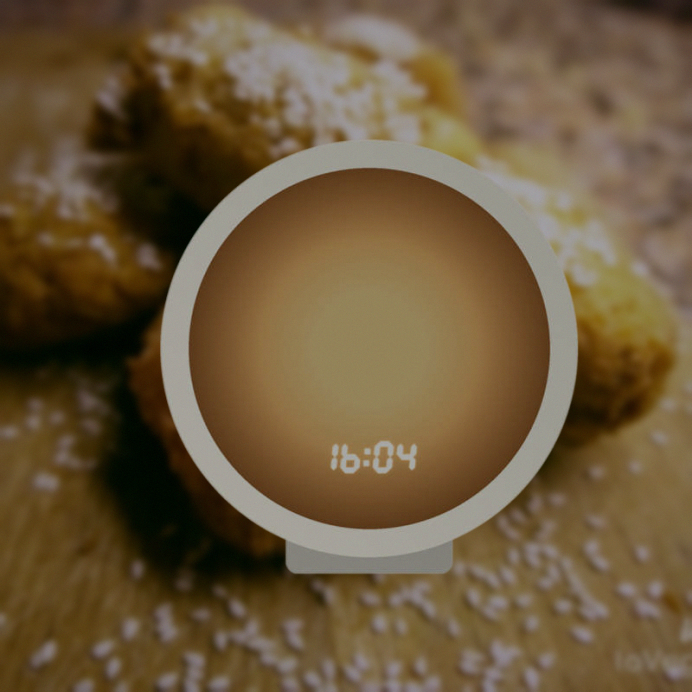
16.04
